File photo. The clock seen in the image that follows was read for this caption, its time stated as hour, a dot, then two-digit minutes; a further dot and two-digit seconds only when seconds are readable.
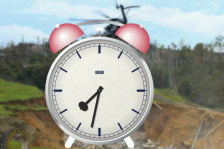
7.32
